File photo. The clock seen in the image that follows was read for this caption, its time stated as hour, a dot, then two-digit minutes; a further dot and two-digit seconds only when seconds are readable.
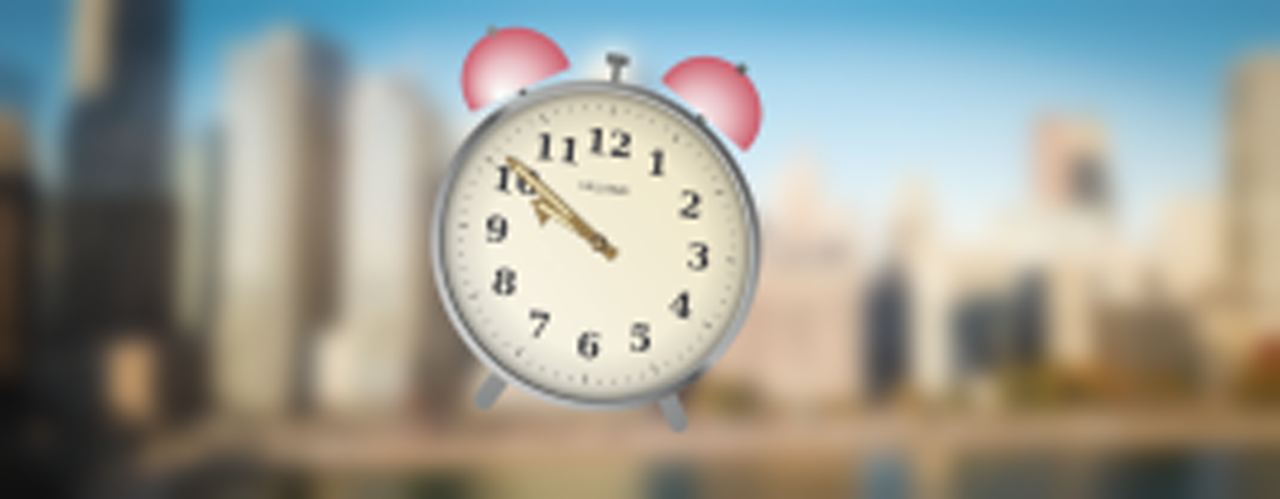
9.51
